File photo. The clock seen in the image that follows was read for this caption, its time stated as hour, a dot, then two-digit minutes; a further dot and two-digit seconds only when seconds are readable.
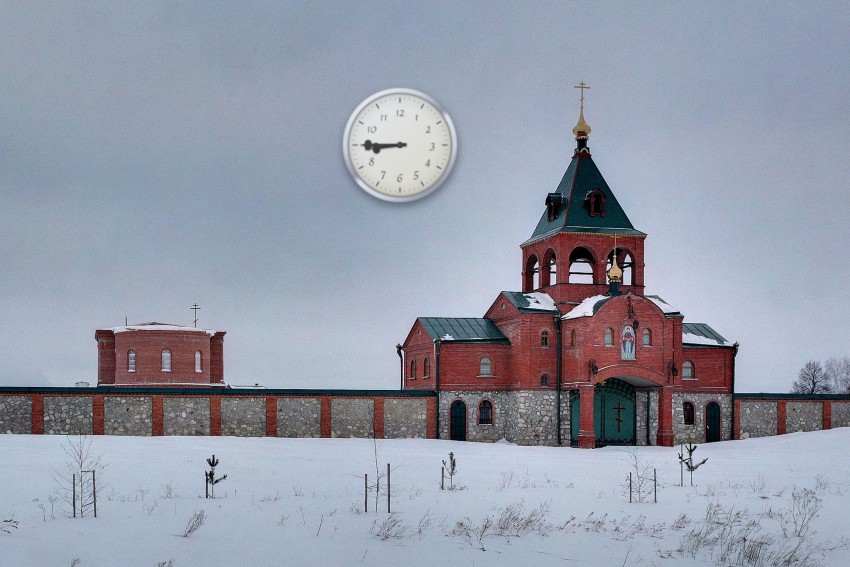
8.45
